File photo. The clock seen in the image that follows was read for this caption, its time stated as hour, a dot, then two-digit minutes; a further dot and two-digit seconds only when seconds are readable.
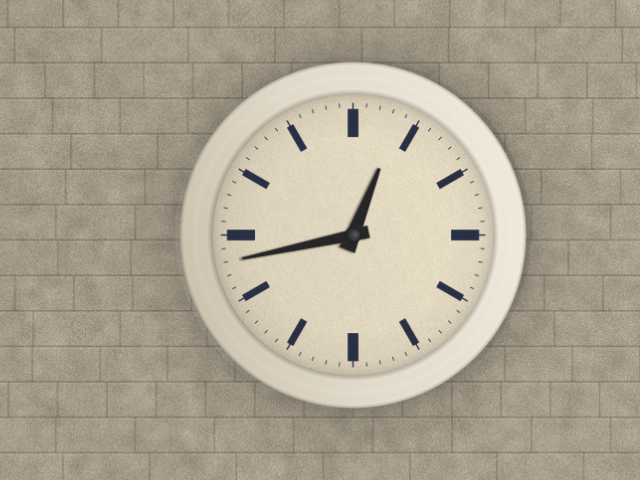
12.43
